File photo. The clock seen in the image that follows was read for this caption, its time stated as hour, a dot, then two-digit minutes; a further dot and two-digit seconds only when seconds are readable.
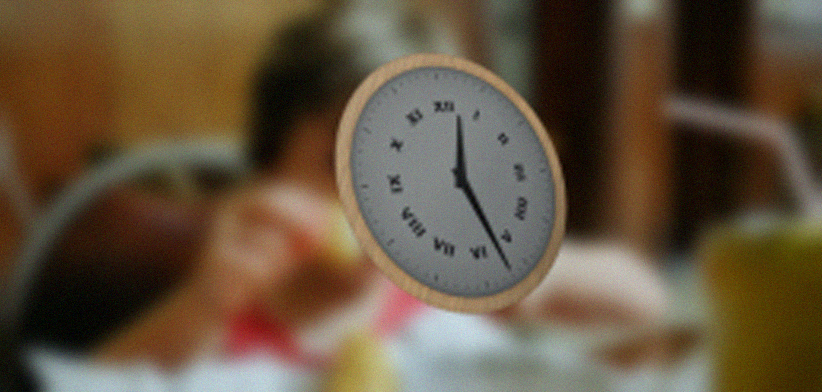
12.27
